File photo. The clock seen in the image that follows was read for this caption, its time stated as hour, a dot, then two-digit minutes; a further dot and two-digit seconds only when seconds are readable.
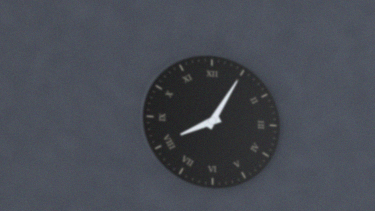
8.05
